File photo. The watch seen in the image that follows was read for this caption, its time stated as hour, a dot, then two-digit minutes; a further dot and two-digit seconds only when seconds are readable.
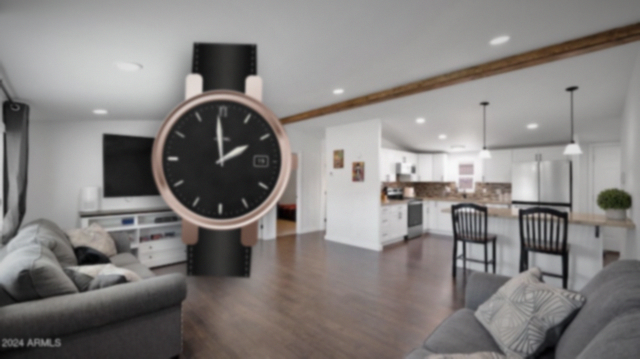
1.59
